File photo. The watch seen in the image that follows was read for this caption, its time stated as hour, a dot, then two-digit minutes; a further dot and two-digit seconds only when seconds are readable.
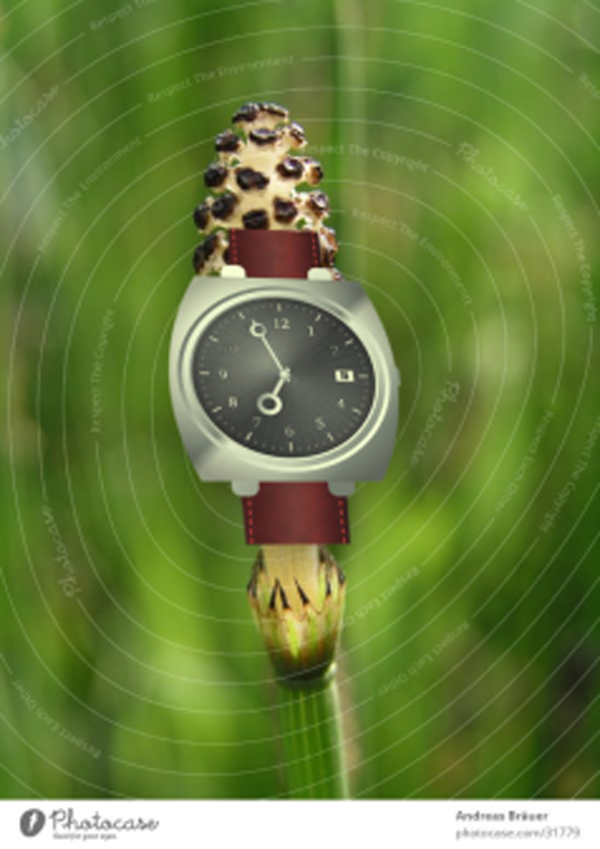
6.56
